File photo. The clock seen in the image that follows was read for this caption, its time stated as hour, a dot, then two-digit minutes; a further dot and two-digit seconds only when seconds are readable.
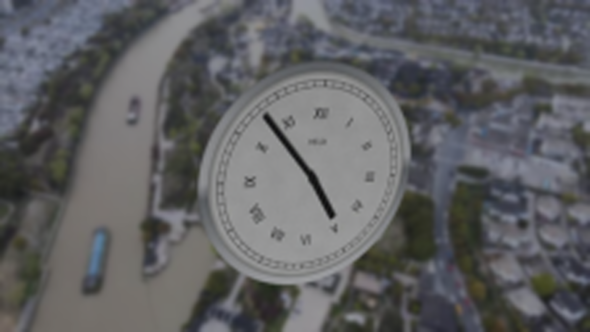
4.53
